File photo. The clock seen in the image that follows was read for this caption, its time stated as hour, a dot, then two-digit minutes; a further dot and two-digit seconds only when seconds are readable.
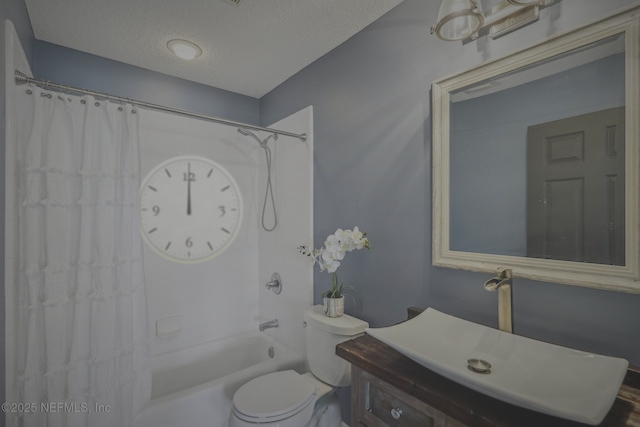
12.00
